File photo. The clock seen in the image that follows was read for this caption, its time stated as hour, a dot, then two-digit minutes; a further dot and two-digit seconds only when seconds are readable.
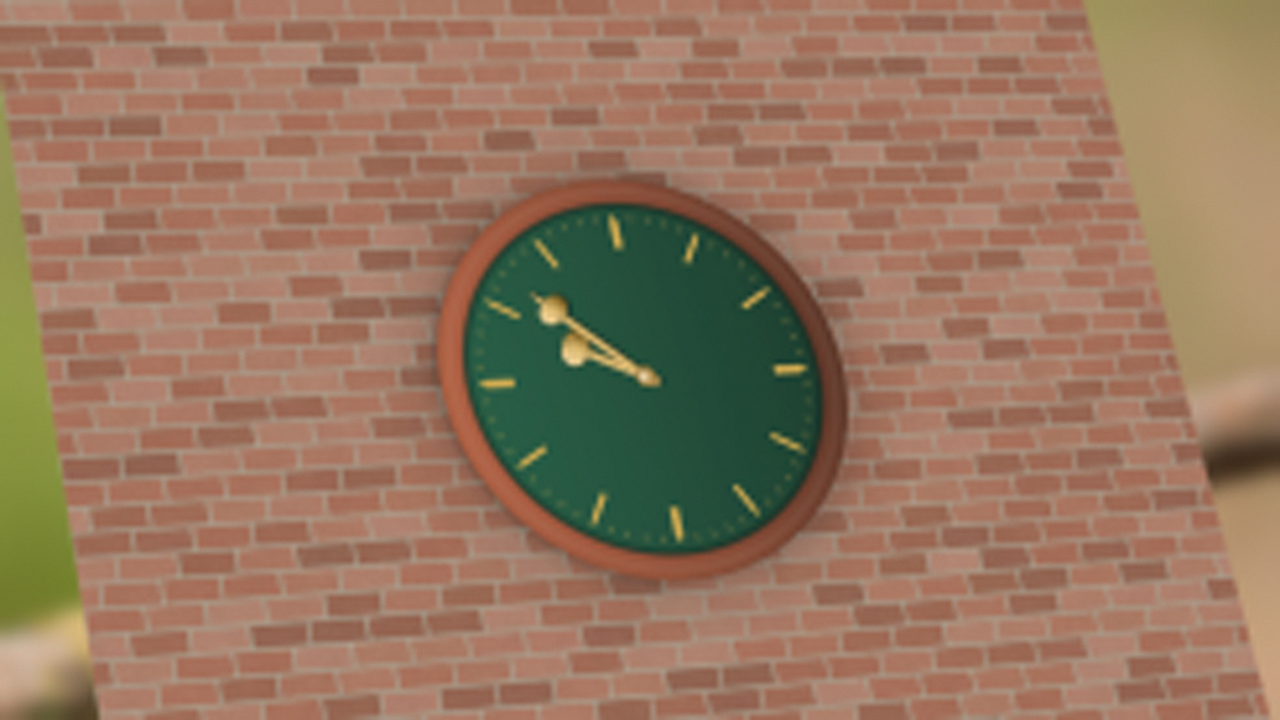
9.52
